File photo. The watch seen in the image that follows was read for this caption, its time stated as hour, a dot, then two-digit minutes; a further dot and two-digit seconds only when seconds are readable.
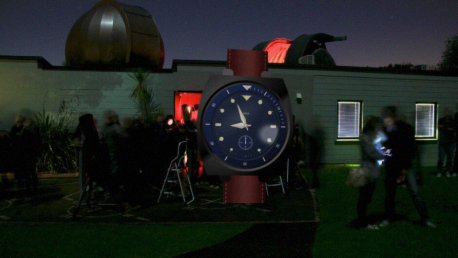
8.56
